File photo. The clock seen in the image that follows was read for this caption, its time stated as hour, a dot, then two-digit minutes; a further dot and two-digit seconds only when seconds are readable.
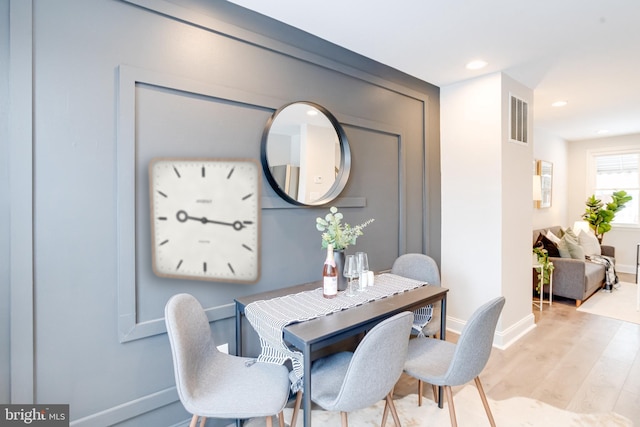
9.16
